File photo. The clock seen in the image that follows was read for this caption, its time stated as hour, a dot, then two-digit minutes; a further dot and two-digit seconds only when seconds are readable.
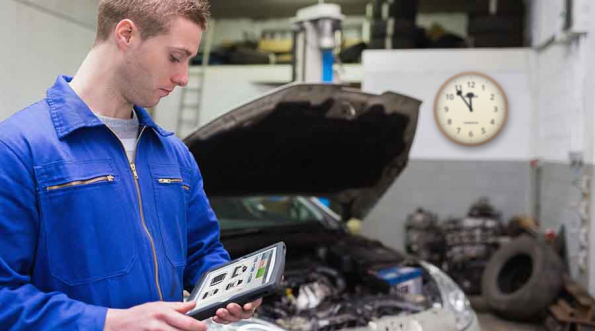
11.54
